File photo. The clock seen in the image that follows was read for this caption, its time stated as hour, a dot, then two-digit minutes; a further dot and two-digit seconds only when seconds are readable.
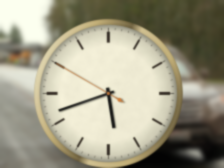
5.41.50
